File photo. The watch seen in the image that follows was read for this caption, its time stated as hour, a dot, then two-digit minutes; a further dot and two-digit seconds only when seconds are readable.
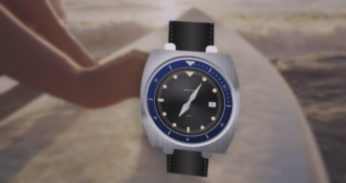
7.05
